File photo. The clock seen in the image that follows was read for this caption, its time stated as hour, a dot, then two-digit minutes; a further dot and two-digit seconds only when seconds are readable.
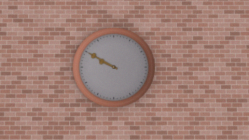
9.50
